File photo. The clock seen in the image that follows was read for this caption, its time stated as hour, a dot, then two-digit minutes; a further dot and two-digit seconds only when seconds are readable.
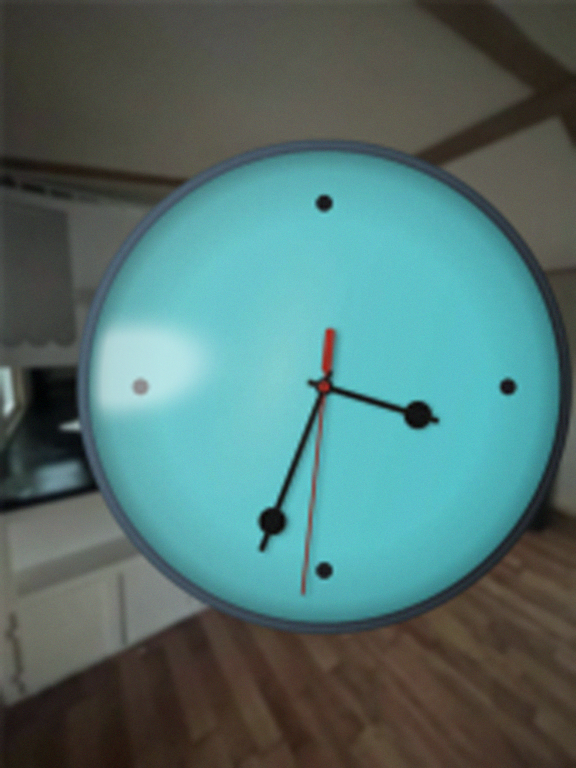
3.33.31
